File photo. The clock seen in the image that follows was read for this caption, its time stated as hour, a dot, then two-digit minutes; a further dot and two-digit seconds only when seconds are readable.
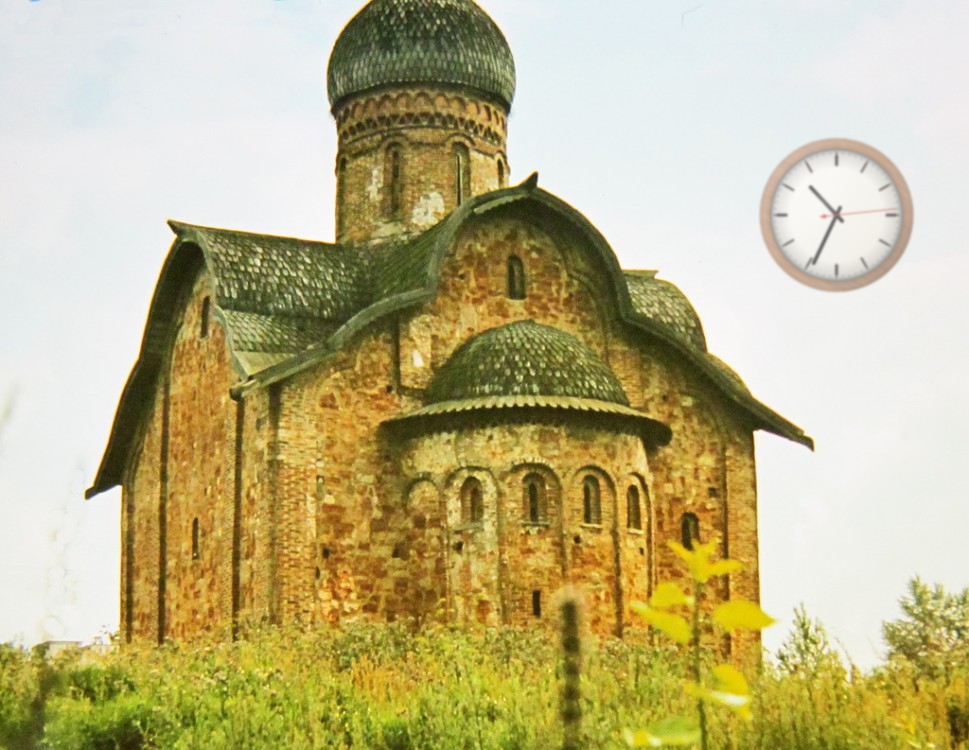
10.34.14
